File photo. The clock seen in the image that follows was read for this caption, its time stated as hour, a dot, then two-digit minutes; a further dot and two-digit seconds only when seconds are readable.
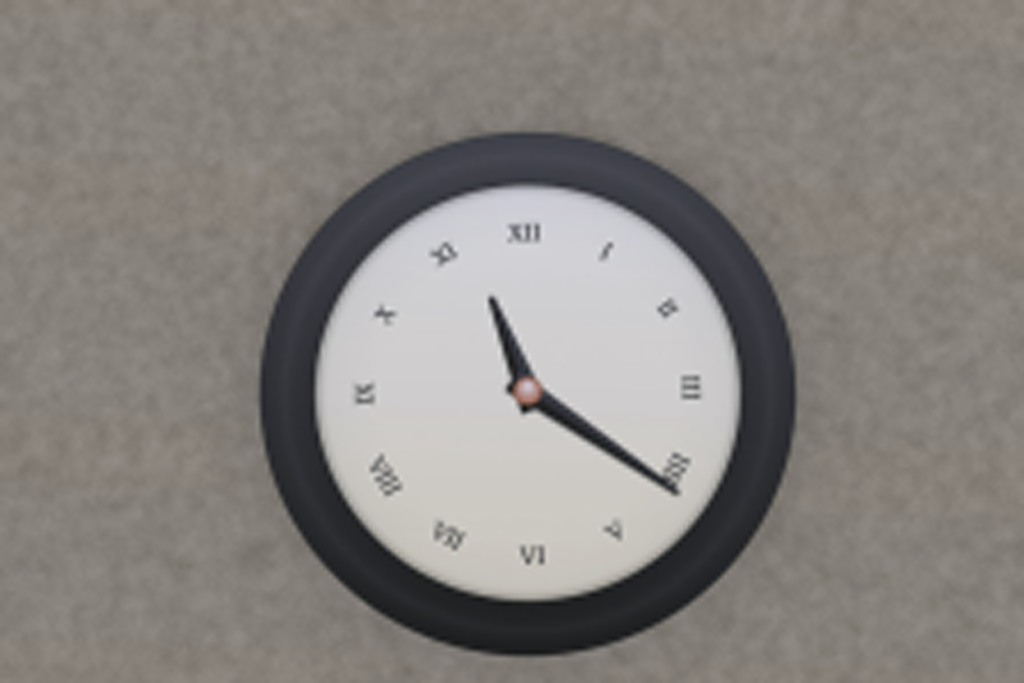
11.21
